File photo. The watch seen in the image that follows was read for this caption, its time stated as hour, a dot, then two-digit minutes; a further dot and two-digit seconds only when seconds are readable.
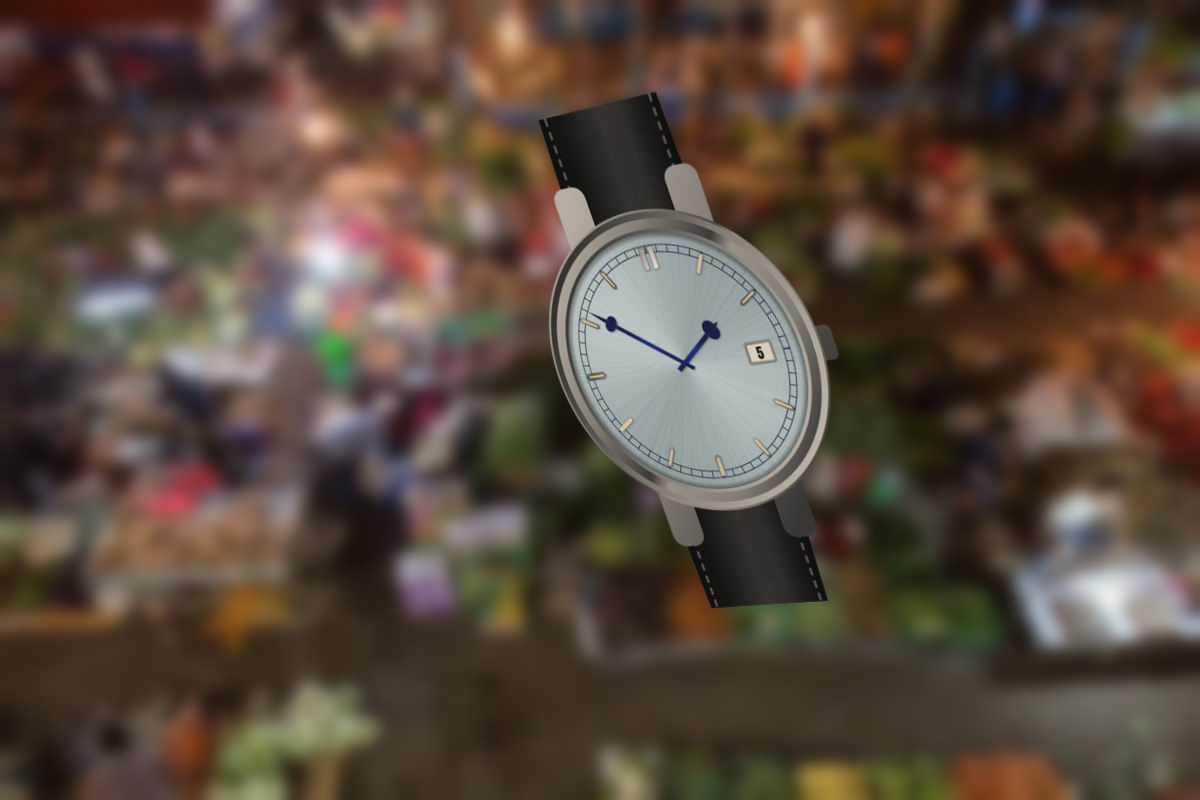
1.51
